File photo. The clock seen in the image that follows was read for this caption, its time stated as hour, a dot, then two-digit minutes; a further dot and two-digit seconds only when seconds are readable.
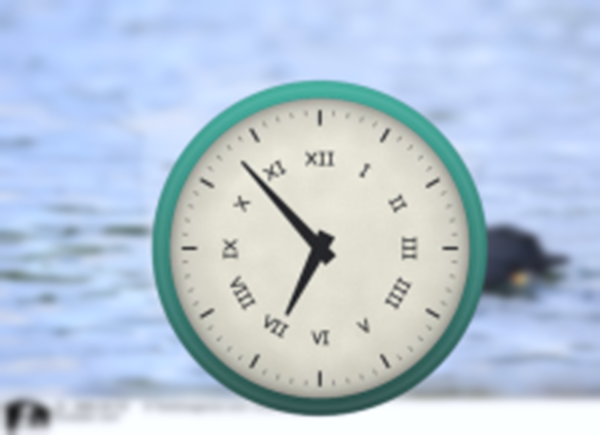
6.53
